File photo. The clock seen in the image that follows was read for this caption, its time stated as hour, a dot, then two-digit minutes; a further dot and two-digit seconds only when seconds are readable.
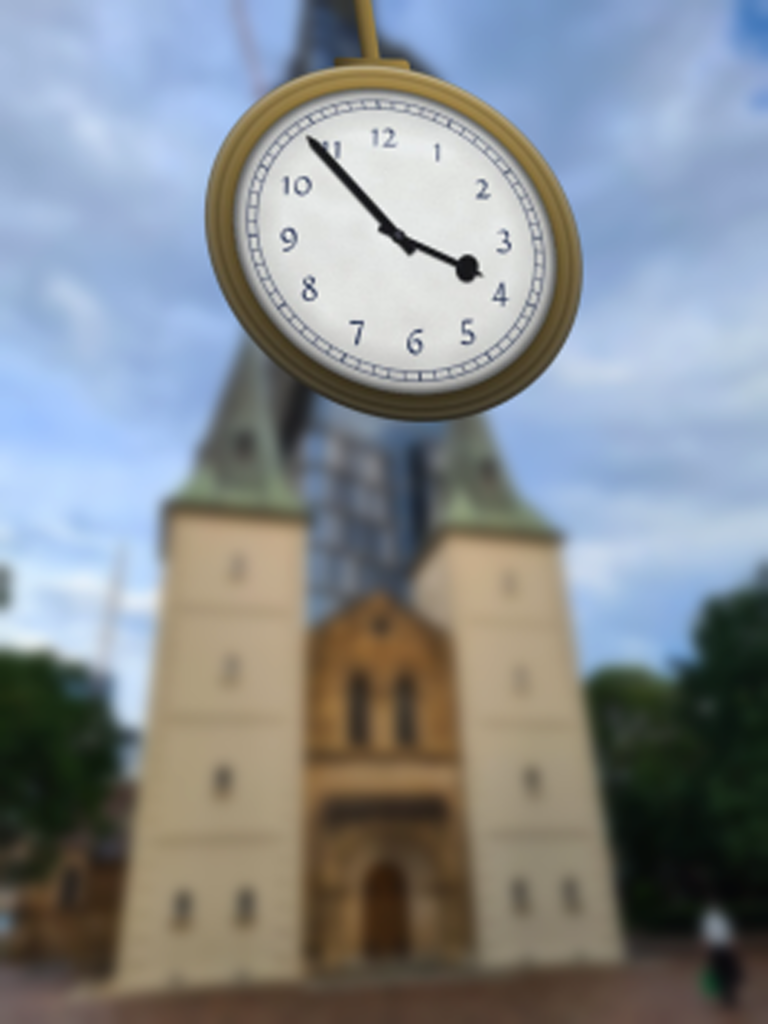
3.54
